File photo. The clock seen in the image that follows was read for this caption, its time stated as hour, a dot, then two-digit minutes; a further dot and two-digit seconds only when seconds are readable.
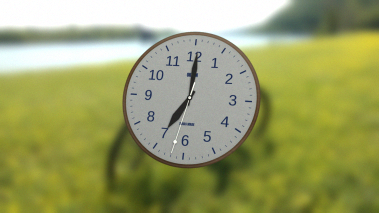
7.00.32
